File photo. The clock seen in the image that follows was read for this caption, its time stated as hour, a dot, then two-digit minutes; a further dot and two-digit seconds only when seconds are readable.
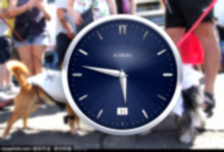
5.47
